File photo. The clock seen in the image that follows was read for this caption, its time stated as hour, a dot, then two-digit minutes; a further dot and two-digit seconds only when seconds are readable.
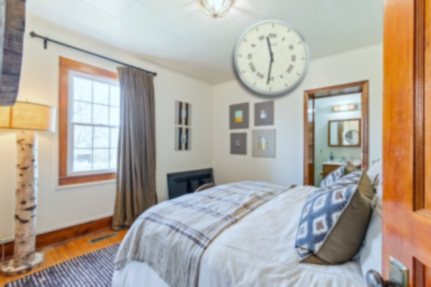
11.31
